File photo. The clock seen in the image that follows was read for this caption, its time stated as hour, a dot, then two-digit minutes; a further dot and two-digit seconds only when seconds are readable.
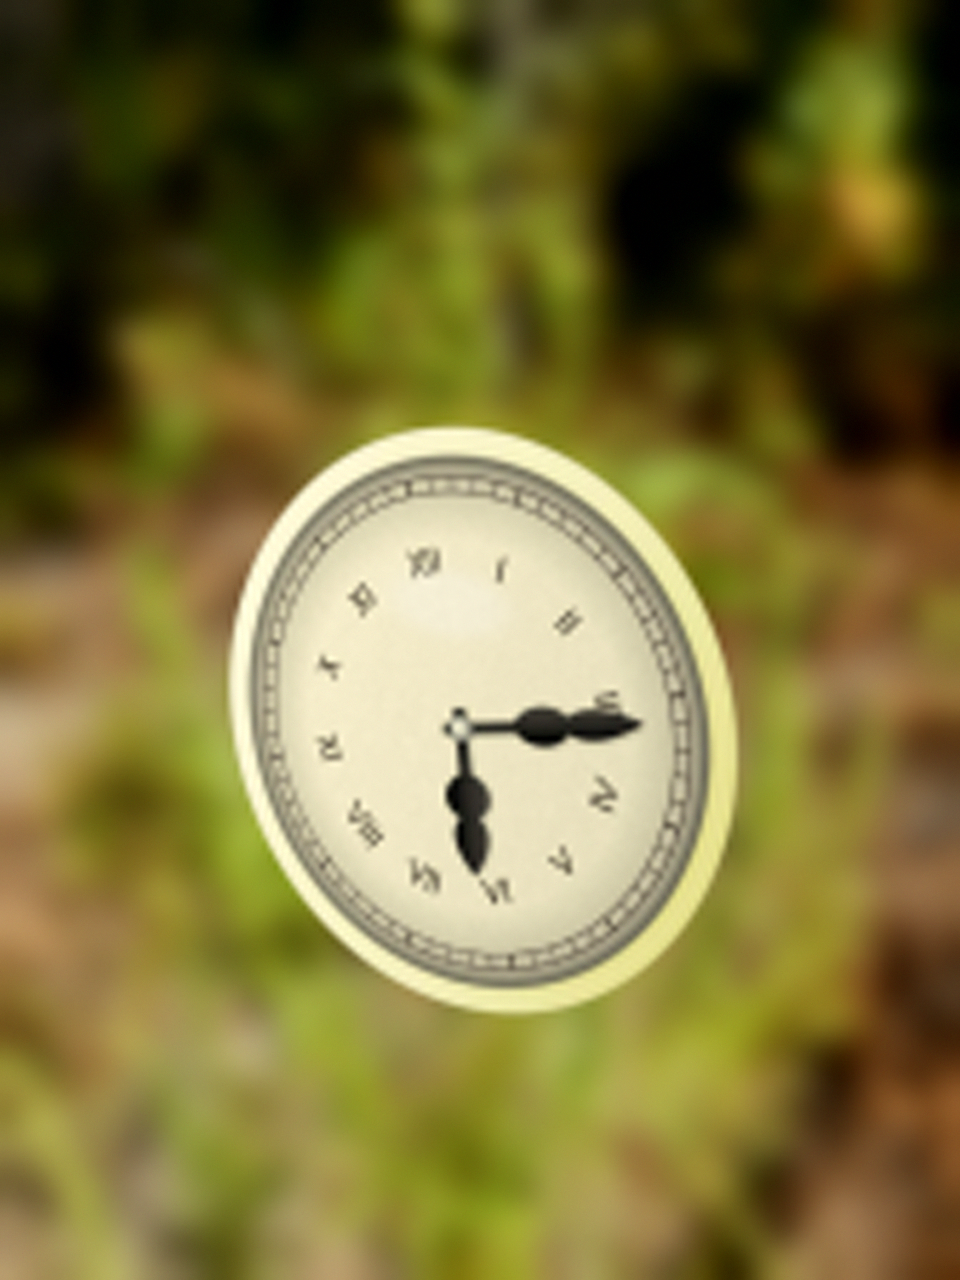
6.16
